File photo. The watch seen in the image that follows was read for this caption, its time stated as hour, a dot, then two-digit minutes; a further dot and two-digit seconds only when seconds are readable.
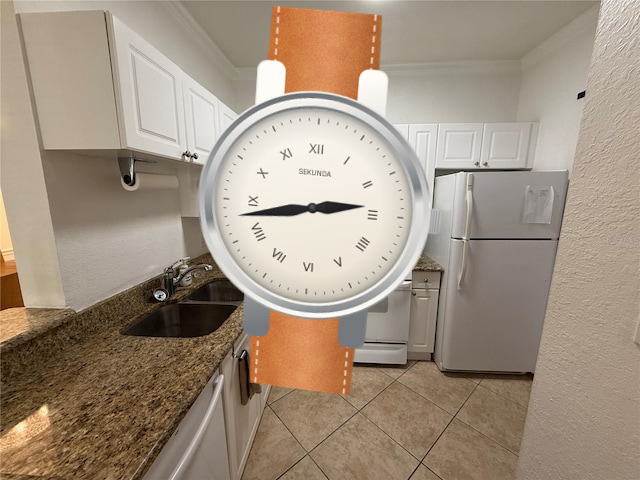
2.43
